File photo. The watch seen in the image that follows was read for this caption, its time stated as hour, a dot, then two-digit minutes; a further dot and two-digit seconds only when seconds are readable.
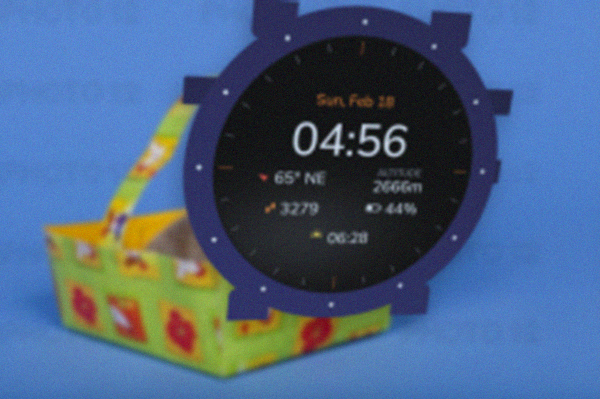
4.56
